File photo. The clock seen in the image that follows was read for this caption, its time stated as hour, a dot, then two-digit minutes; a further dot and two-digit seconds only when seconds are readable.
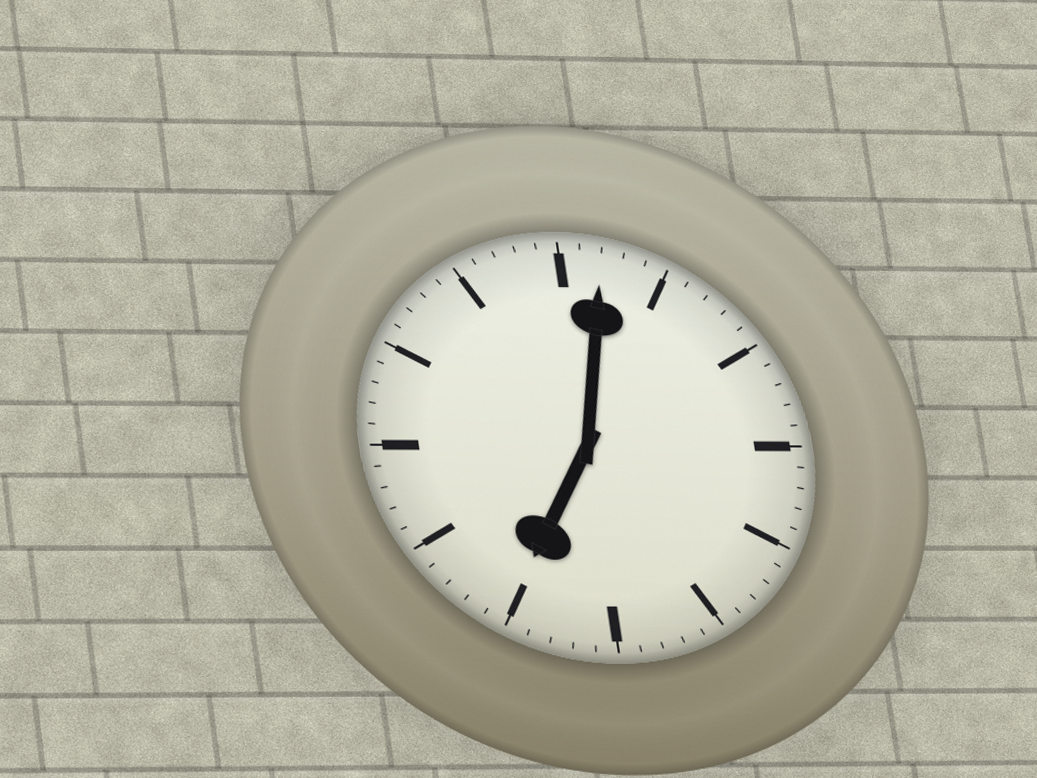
7.02
